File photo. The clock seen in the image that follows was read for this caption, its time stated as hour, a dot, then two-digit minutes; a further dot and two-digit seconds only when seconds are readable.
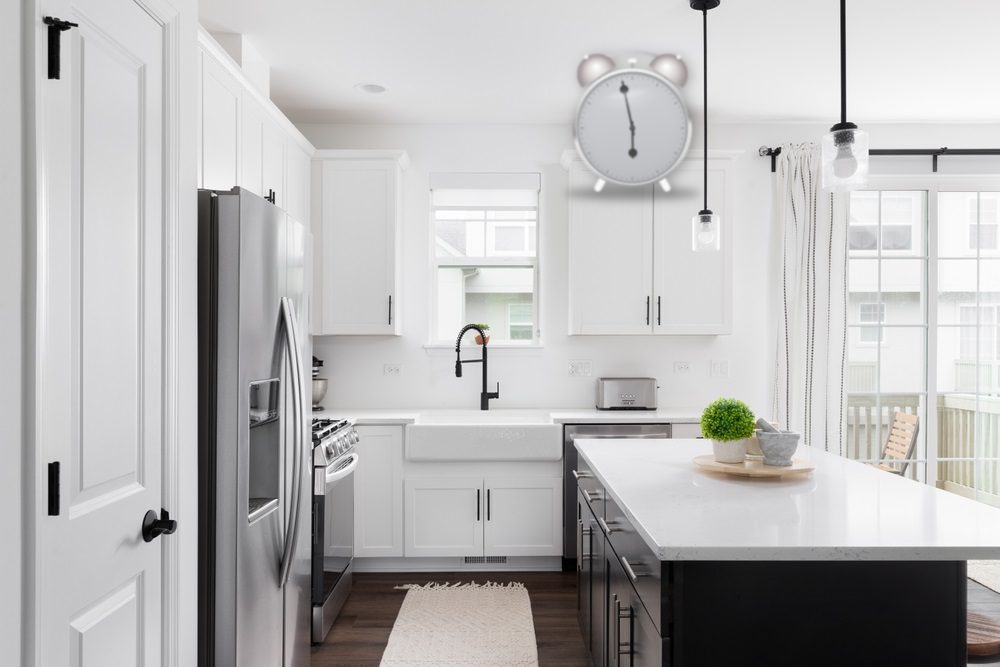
5.58
